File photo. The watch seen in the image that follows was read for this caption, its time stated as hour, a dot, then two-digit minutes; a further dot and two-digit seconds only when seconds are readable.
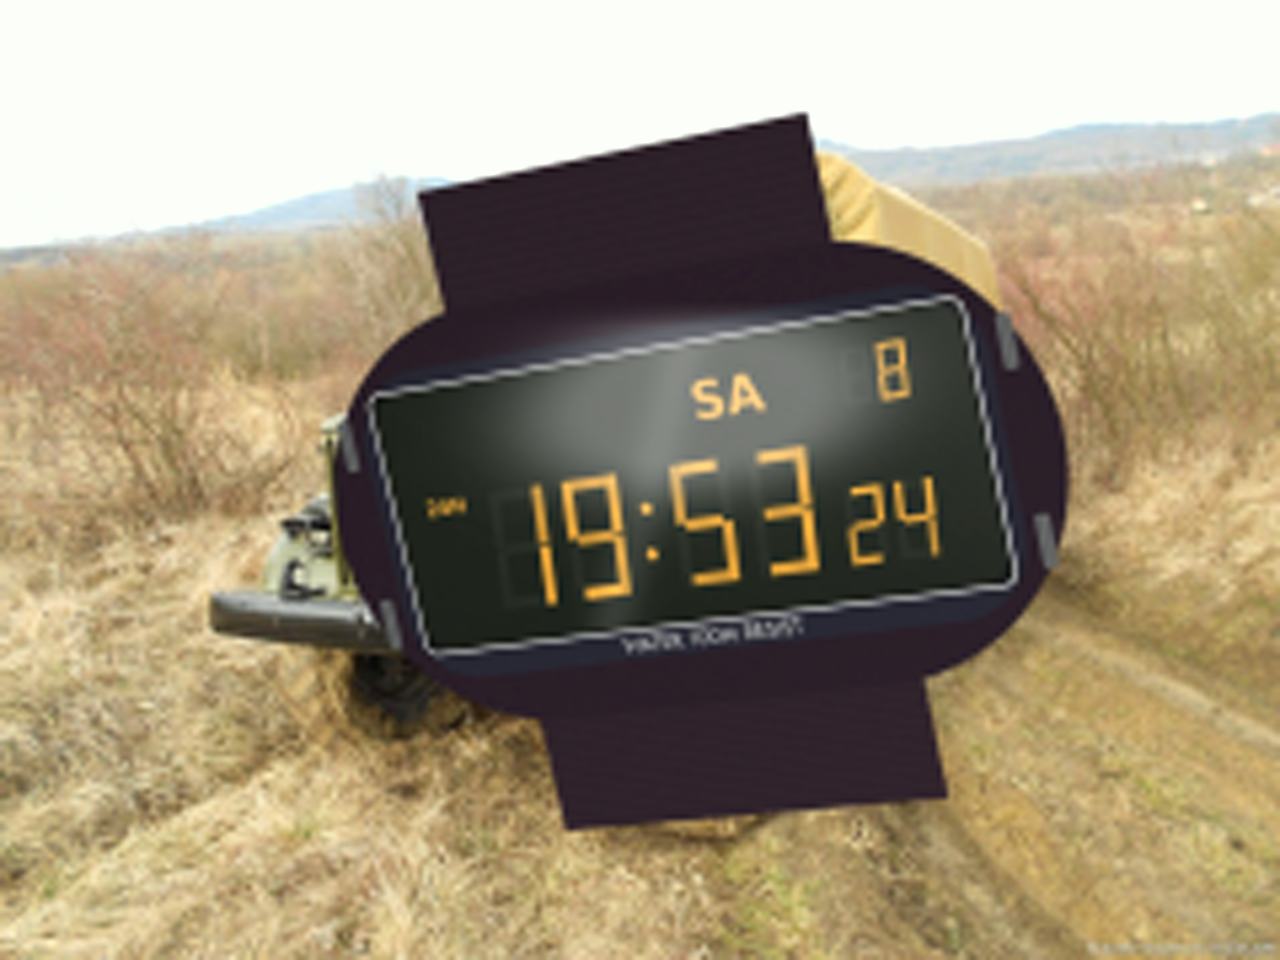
19.53.24
